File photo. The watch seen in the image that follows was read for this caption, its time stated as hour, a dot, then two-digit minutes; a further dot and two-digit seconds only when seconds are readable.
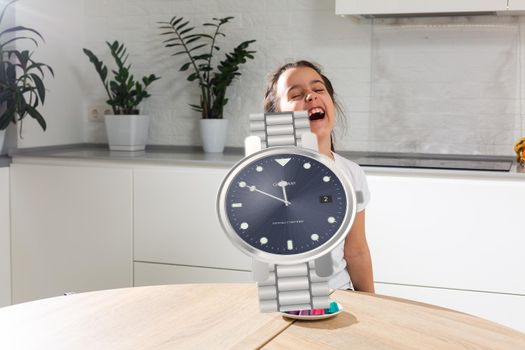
11.50
